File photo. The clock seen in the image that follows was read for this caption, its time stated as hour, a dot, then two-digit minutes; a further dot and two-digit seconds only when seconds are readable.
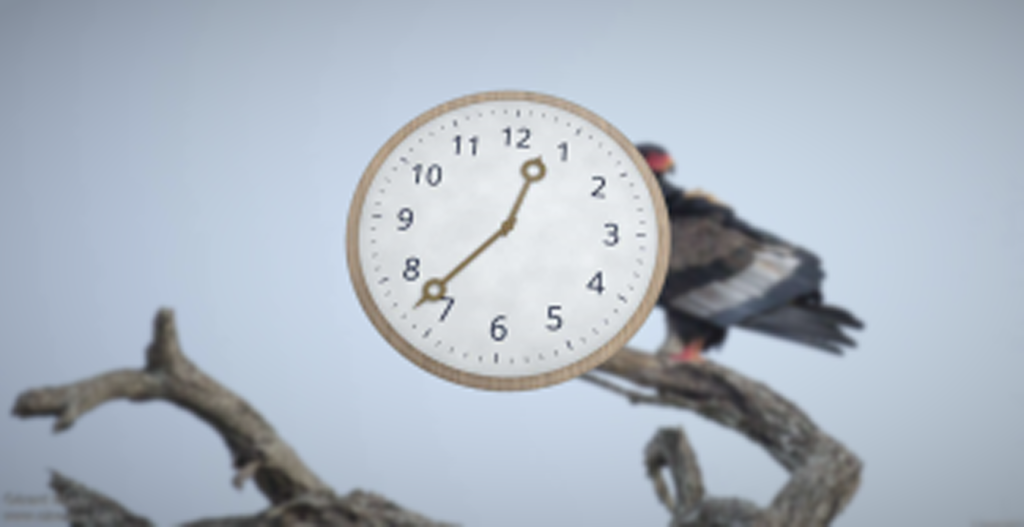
12.37
